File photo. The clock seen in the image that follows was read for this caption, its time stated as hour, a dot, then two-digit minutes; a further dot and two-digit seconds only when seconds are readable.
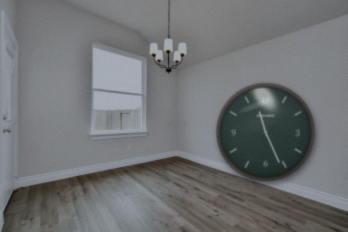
11.26
